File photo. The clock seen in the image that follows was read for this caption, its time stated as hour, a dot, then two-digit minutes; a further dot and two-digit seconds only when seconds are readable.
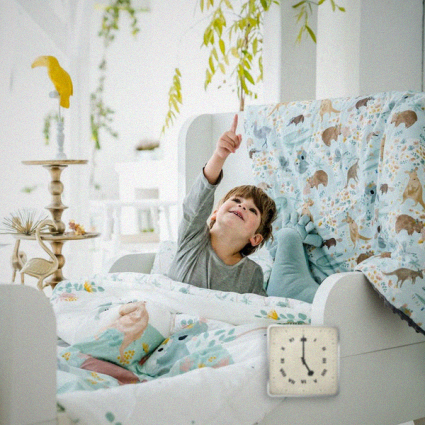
5.00
